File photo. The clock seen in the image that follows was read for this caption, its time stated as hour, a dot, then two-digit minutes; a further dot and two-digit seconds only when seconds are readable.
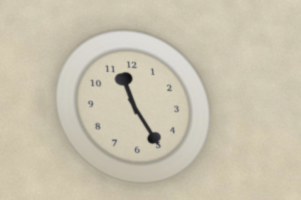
11.25
